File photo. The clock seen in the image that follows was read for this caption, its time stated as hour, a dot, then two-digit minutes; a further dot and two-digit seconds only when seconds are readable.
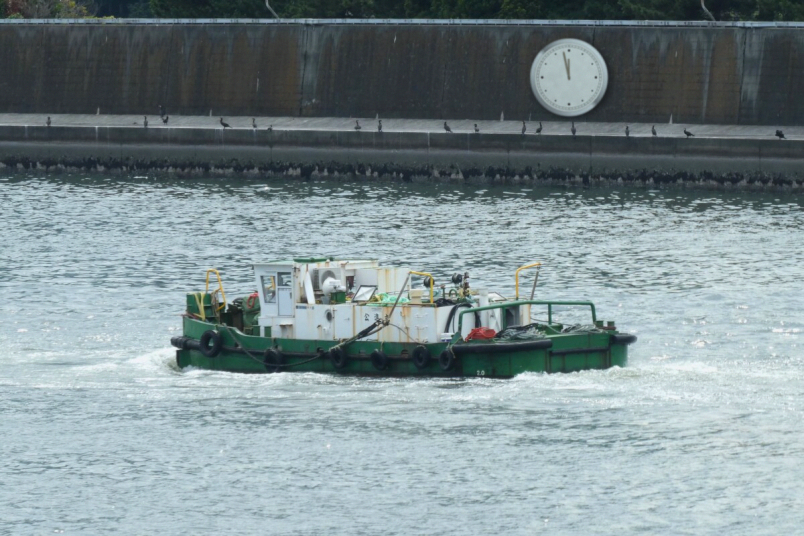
11.58
